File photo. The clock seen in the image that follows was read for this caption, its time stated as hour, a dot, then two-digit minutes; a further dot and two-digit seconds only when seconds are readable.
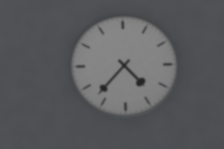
4.37
